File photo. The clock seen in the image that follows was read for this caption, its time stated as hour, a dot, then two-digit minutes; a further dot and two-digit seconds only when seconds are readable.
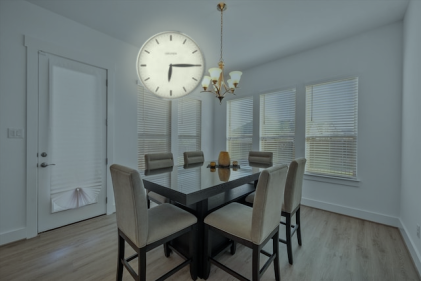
6.15
